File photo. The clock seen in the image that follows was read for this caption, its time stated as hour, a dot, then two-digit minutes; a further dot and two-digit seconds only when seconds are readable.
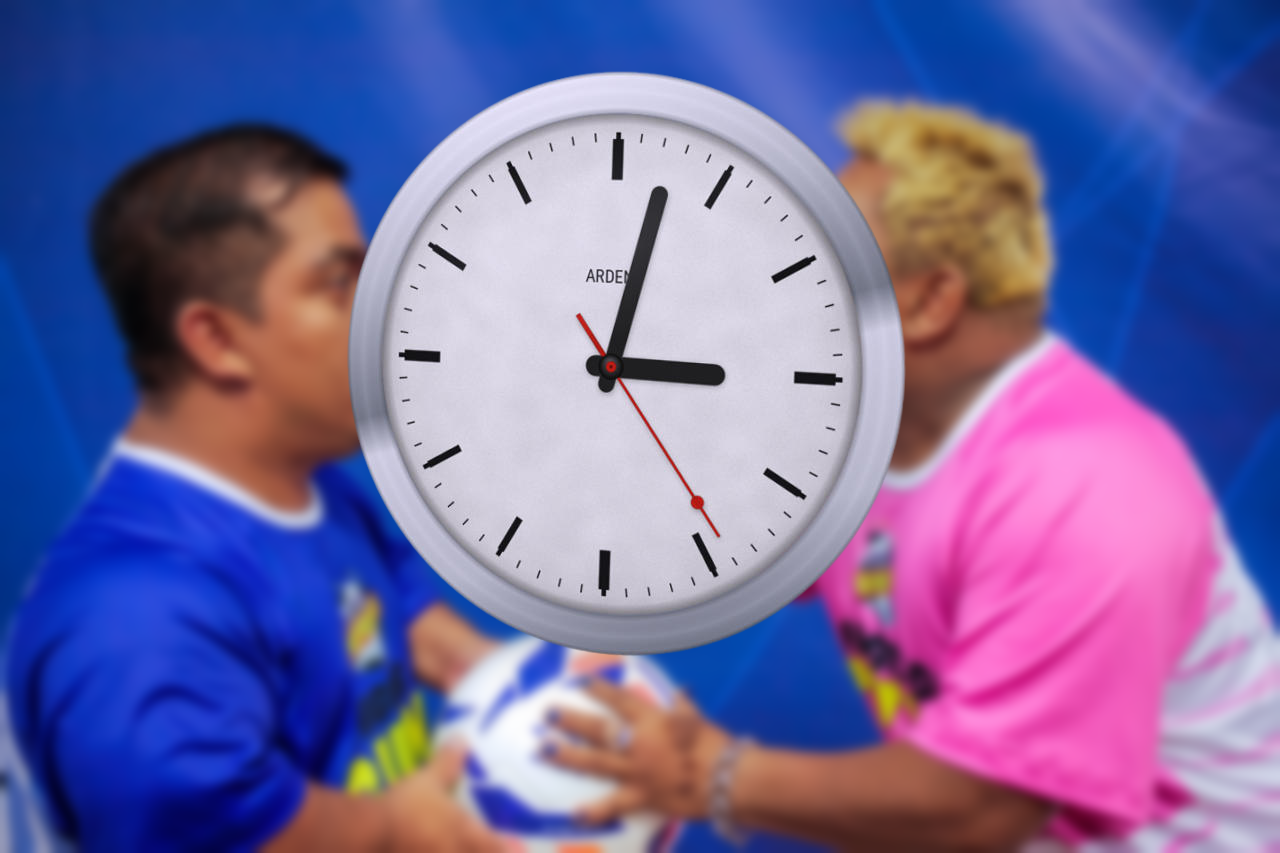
3.02.24
